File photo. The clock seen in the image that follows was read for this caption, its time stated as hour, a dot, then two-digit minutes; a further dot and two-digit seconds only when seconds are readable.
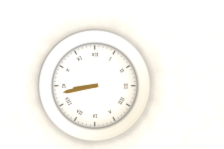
8.43
